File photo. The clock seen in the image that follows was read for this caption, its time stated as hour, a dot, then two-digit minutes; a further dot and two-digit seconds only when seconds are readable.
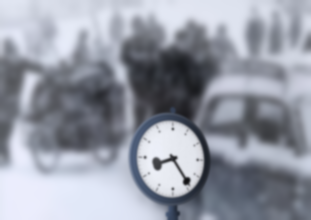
8.24
